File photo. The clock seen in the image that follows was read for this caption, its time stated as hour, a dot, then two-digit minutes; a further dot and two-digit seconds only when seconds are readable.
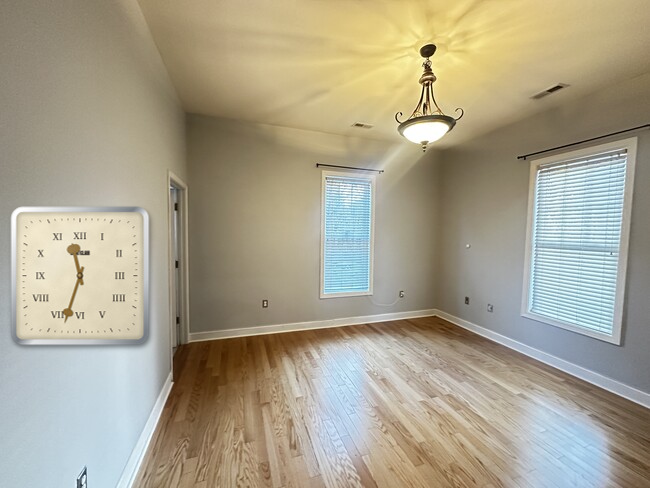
11.33
